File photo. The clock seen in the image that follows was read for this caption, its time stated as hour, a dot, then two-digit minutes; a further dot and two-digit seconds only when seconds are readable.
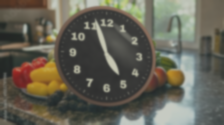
4.57
